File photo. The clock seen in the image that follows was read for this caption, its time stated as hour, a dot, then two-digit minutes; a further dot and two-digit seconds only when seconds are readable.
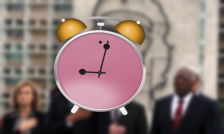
9.02
